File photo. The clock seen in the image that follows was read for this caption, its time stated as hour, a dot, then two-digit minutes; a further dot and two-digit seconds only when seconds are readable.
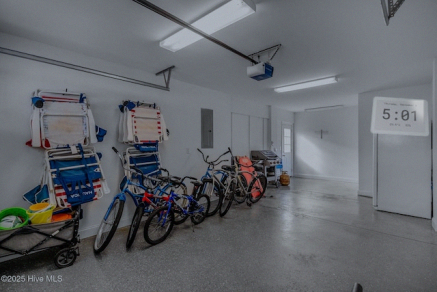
5.01
